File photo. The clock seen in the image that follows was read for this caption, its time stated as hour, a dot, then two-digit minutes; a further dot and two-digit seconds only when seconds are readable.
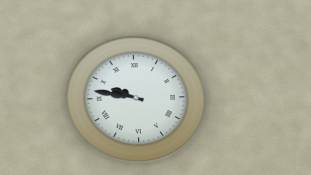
9.47
